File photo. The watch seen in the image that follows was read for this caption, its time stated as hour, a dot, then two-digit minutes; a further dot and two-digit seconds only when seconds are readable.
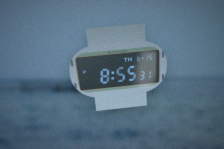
8.55.31
